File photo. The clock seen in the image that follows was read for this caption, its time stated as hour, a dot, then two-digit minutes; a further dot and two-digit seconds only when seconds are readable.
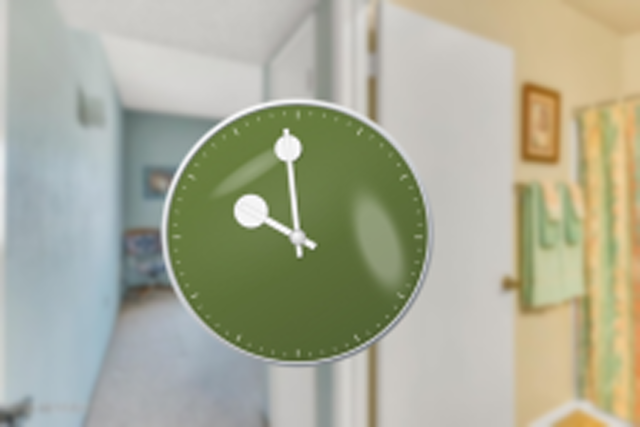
9.59
